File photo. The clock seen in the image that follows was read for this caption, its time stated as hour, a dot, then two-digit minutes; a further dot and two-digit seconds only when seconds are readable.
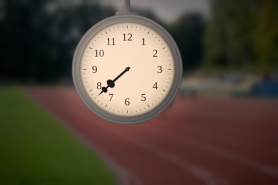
7.38
